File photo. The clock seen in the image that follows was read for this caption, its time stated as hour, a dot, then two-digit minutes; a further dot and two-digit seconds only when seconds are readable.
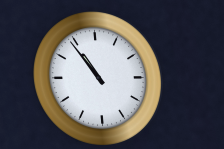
10.54
